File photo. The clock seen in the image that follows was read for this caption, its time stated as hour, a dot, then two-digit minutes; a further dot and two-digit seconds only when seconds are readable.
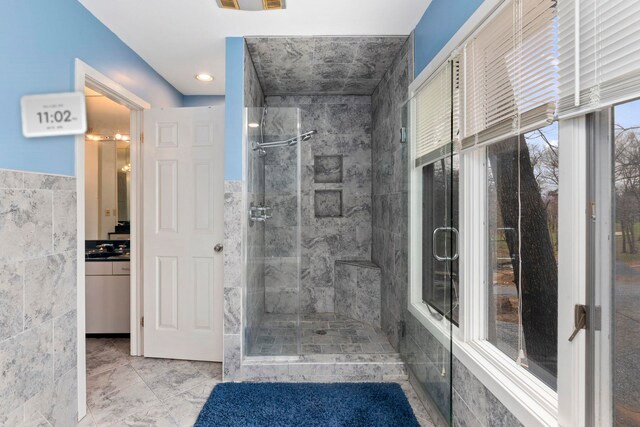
11.02
